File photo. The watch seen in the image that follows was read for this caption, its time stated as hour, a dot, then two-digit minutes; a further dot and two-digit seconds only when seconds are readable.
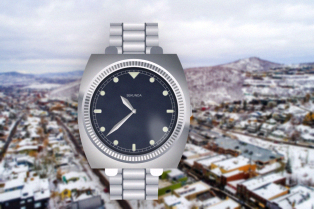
10.38
